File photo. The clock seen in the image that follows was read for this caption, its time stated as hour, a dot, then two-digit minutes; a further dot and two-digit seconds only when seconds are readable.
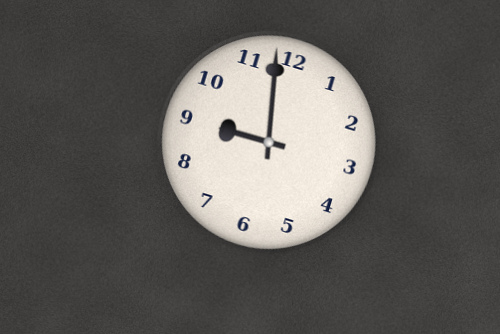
8.58
